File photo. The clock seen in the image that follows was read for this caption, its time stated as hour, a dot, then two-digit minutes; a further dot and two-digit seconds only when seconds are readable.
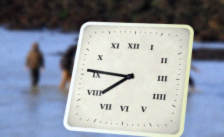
7.46
